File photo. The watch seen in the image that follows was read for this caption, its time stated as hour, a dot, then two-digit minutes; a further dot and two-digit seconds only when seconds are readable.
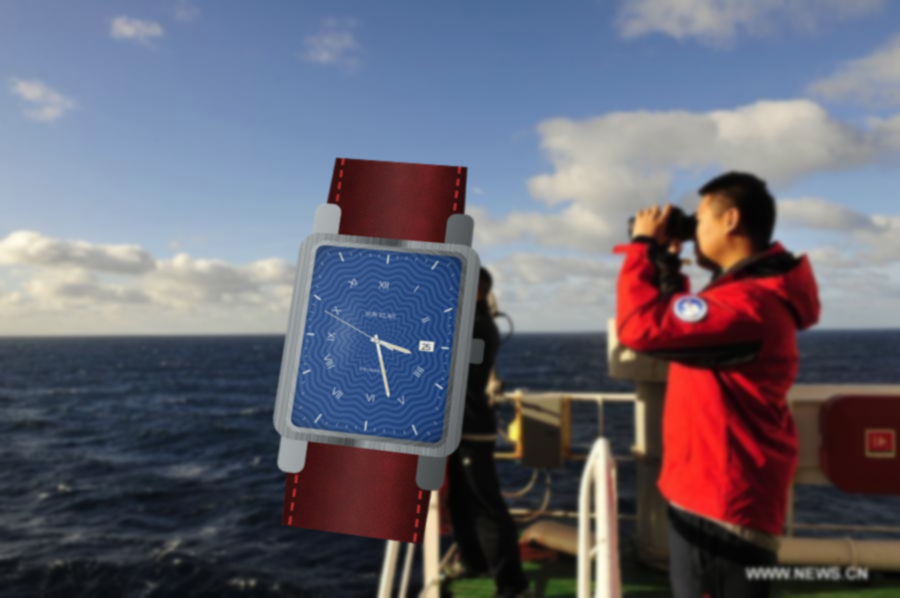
3.26.49
